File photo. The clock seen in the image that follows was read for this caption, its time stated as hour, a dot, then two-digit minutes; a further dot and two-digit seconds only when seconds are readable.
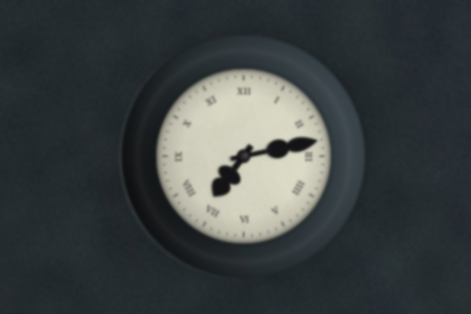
7.13
